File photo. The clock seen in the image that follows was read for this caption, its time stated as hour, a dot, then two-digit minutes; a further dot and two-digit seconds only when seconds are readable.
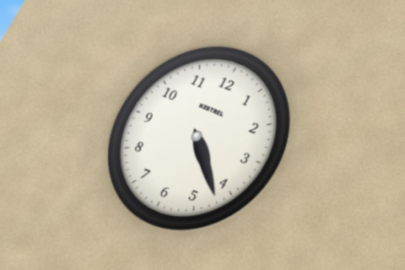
4.22
